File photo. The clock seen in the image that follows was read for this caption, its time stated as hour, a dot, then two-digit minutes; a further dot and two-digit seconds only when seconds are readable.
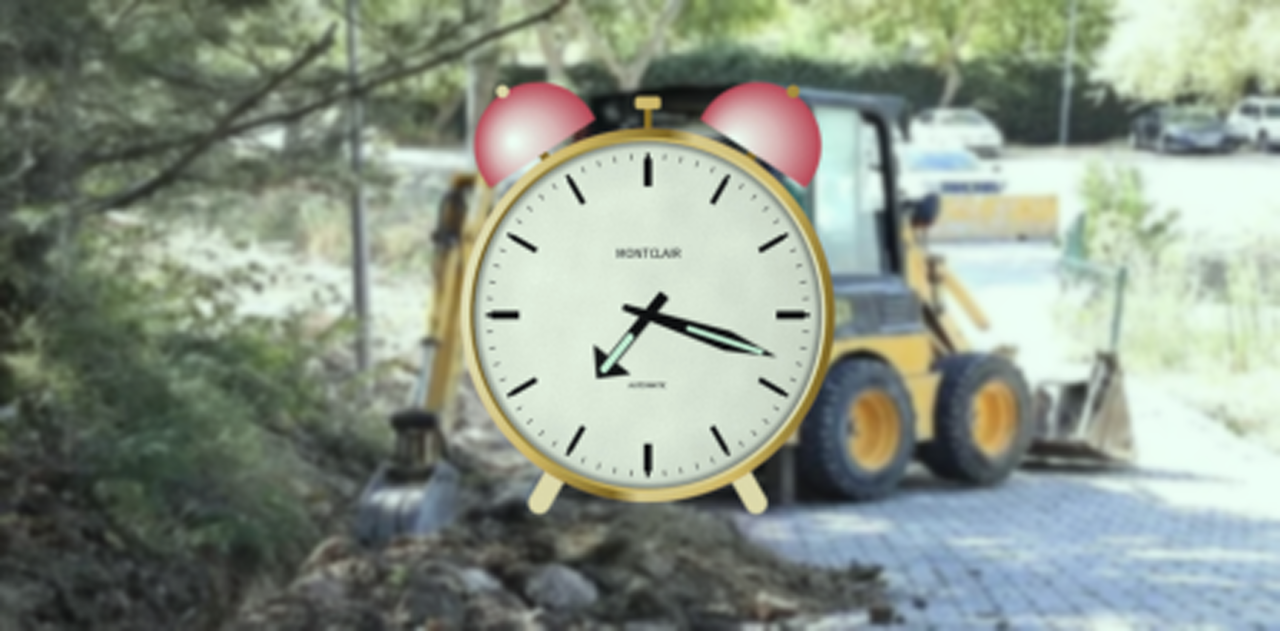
7.18
